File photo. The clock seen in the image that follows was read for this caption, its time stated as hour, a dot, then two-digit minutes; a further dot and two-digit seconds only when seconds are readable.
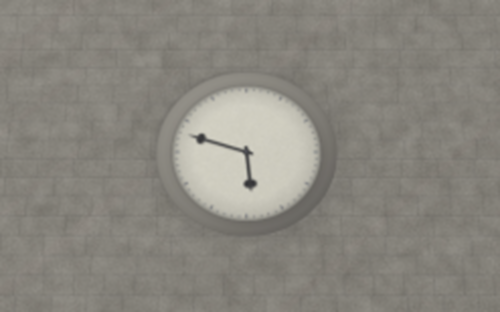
5.48
